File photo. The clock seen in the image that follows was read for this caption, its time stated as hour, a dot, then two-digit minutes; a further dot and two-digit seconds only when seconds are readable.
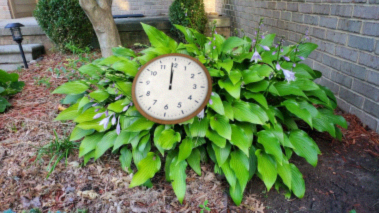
11.59
